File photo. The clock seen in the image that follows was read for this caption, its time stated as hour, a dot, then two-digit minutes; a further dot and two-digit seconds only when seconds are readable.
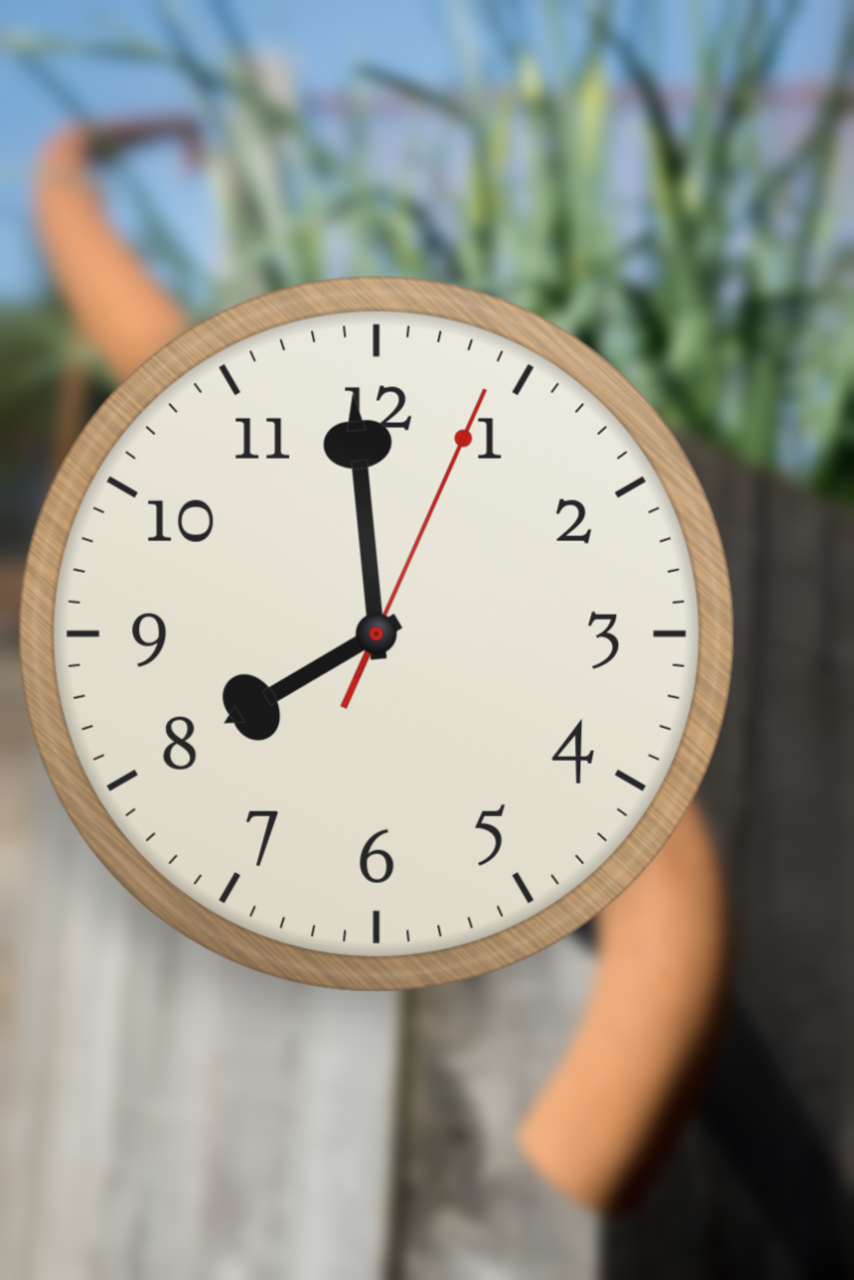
7.59.04
